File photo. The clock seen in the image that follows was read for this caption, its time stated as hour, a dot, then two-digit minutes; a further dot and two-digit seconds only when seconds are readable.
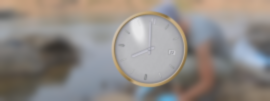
7.59
